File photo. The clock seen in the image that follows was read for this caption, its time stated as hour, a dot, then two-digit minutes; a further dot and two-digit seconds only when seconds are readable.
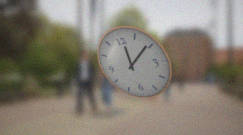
12.09
